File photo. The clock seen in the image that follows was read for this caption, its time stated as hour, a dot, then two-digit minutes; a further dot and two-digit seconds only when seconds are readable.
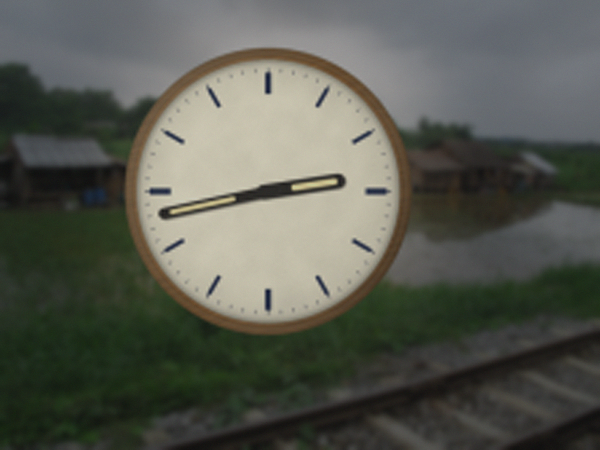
2.43
